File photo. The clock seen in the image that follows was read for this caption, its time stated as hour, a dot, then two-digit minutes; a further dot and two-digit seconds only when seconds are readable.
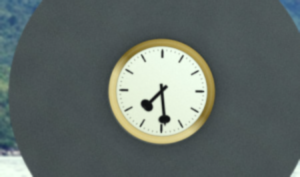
7.29
